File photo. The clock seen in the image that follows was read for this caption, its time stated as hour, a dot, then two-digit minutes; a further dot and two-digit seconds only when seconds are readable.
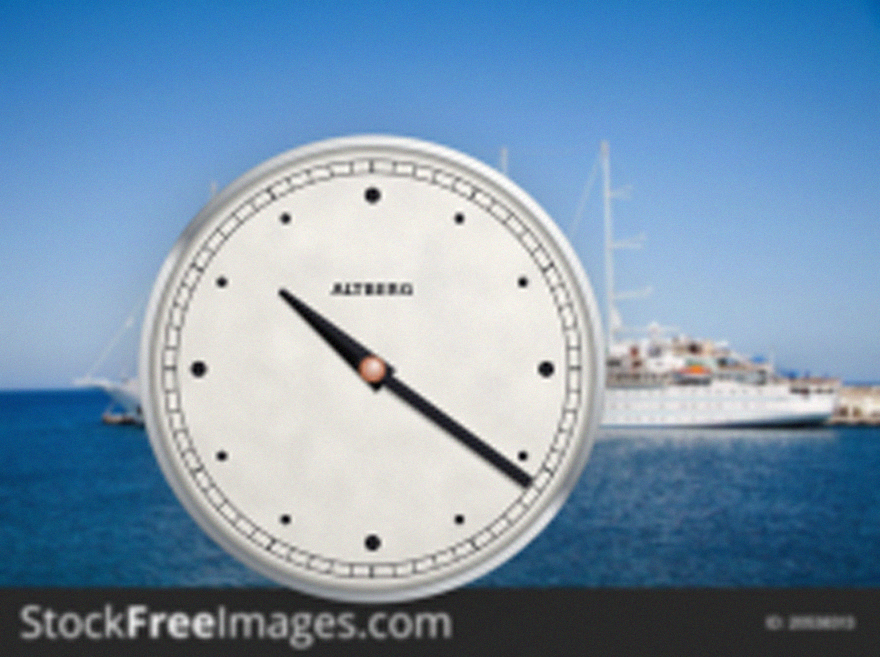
10.21
